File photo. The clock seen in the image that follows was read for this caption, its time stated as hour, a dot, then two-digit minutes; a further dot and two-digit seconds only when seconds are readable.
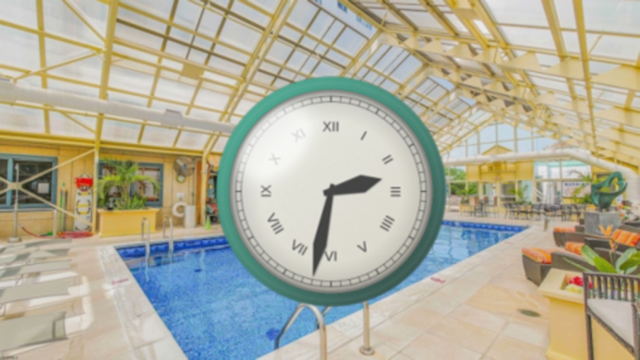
2.32
